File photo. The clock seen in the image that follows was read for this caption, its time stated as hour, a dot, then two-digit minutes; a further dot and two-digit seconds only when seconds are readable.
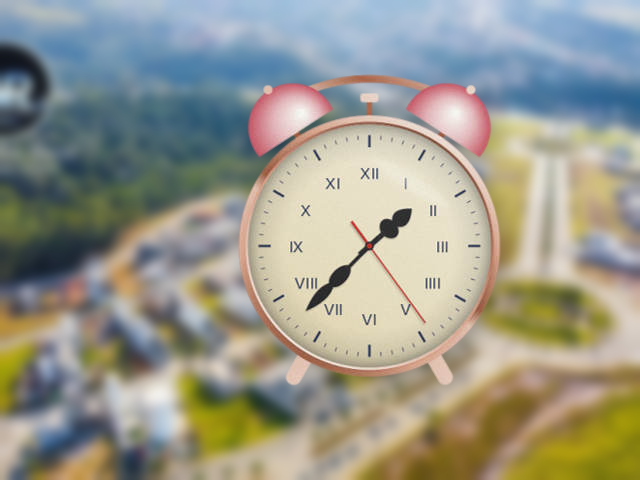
1.37.24
